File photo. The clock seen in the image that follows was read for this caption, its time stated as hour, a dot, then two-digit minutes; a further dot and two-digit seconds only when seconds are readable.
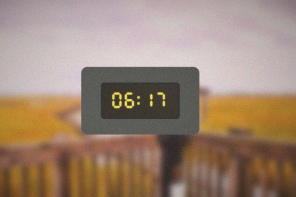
6.17
